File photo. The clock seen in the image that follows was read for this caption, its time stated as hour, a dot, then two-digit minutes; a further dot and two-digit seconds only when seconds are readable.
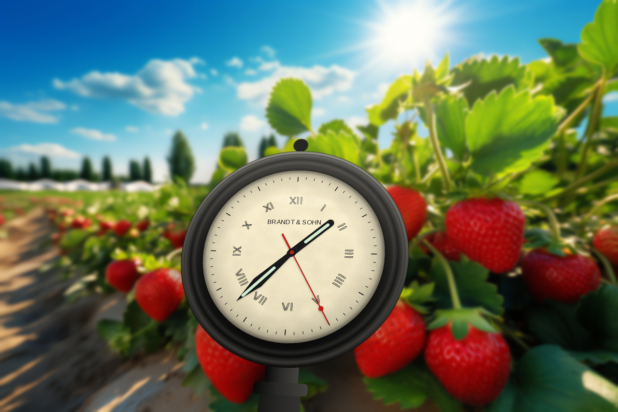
1.37.25
